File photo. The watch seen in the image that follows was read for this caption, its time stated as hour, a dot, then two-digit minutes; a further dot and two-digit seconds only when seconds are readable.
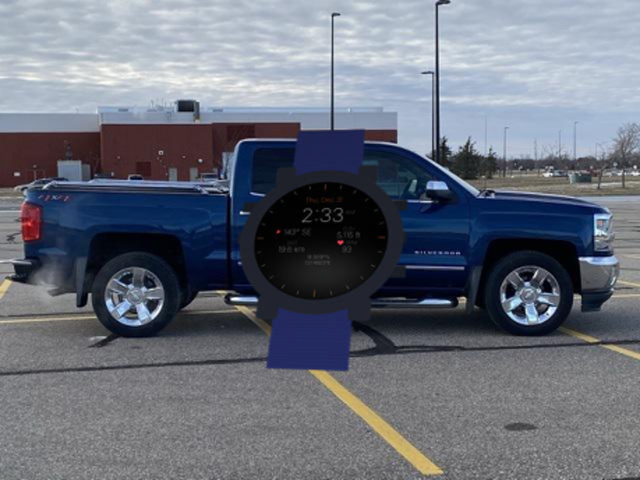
2.33
